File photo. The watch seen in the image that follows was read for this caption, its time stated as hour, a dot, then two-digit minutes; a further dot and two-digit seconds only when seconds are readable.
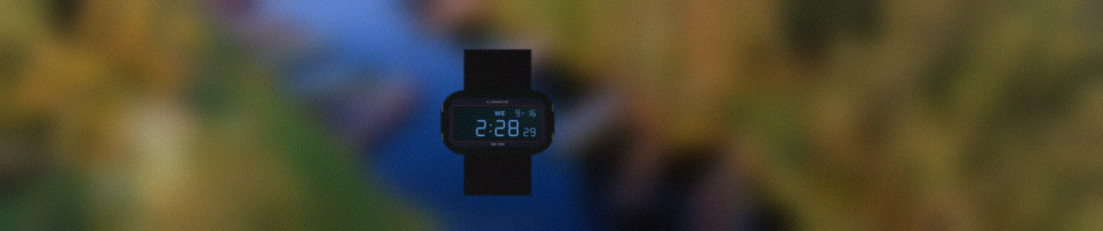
2.28
